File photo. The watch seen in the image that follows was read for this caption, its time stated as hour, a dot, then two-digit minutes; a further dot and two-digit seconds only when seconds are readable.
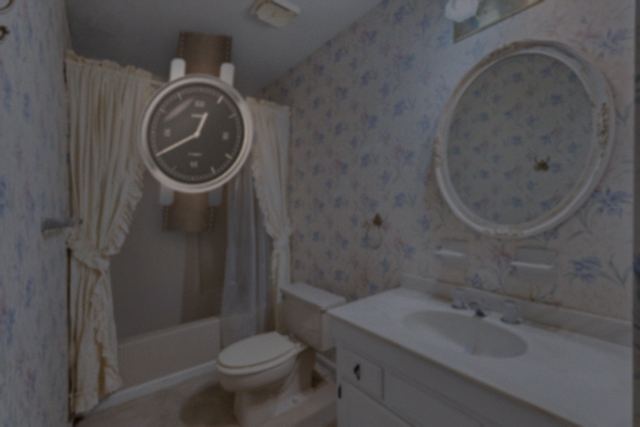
12.40
